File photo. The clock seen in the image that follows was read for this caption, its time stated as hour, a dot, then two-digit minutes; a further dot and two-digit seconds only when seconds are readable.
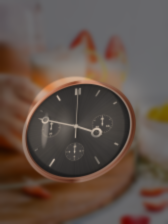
3.48
